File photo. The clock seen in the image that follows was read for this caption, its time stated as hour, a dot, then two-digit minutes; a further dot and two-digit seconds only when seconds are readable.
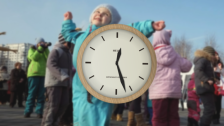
12.27
